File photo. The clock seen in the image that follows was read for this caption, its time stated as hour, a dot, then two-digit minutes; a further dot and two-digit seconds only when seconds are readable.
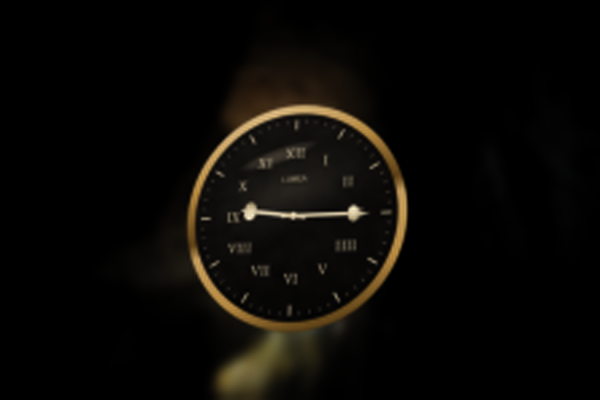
9.15
